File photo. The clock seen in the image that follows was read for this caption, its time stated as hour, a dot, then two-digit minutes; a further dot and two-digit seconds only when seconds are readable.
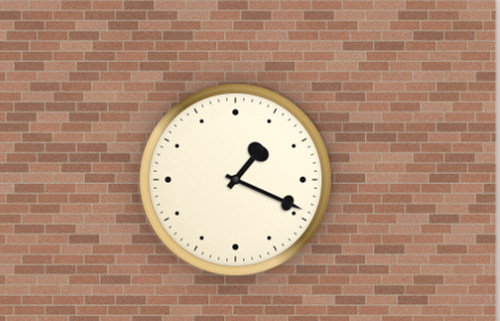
1.19
